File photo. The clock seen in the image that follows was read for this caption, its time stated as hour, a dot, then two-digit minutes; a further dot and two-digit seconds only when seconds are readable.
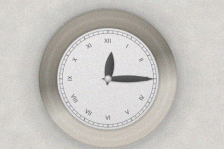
12.15
